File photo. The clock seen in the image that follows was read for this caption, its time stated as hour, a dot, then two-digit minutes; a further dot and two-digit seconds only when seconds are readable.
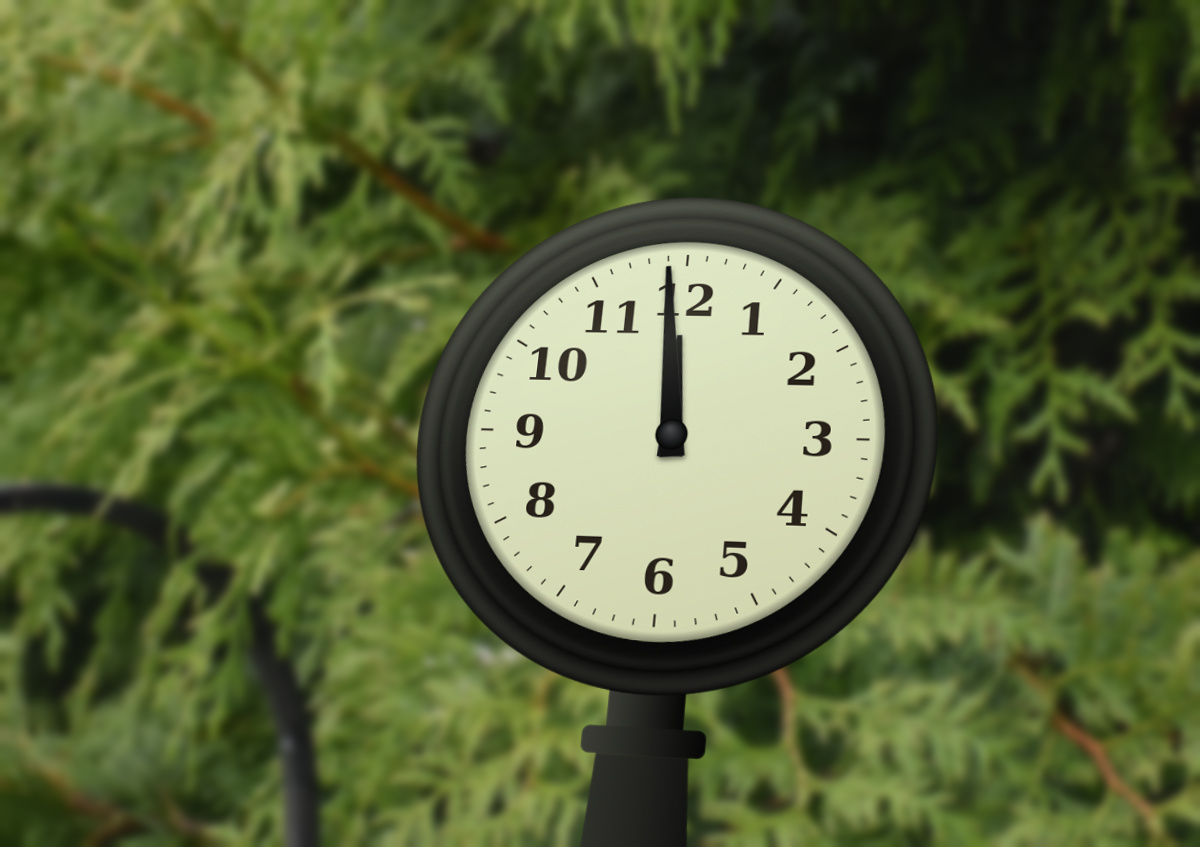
11.59
